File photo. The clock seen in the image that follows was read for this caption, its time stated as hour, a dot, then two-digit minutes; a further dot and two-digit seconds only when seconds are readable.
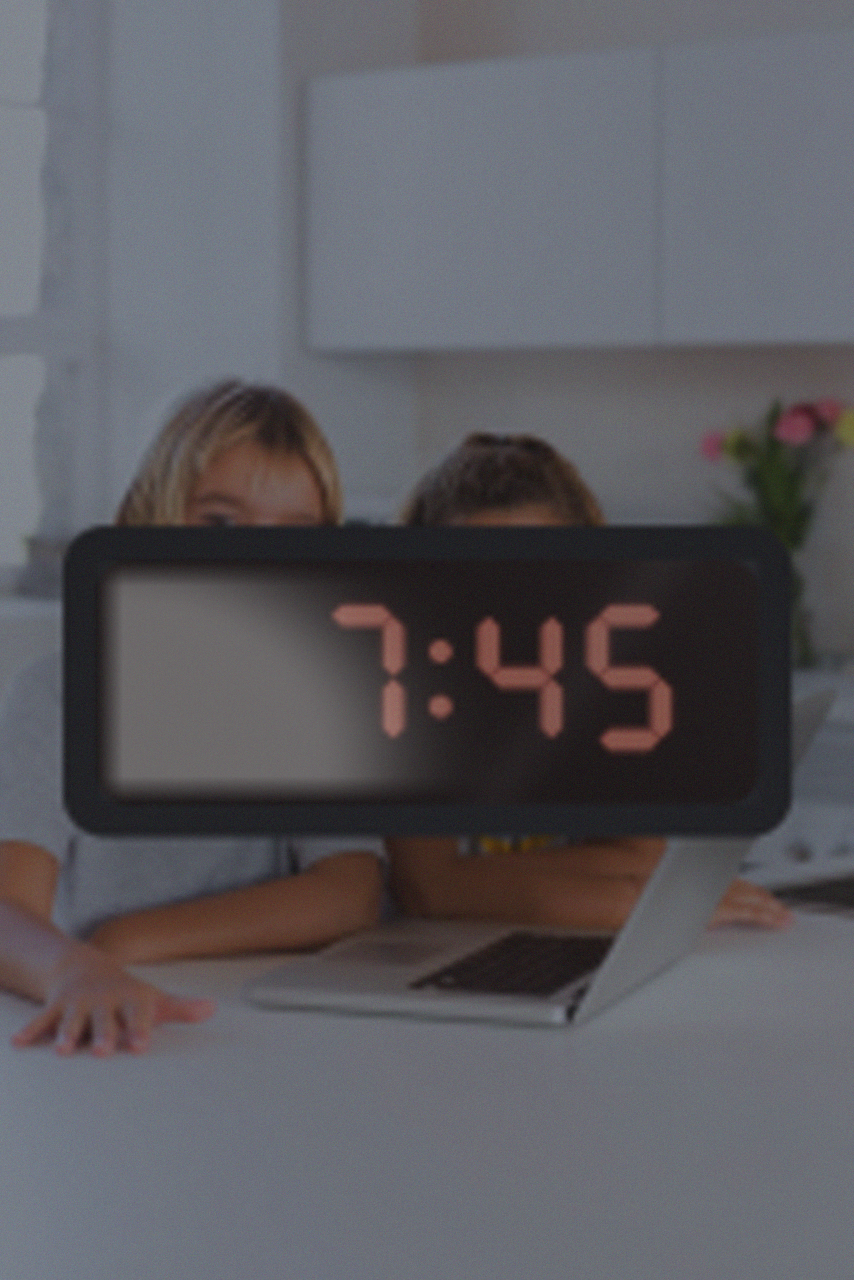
7.45
